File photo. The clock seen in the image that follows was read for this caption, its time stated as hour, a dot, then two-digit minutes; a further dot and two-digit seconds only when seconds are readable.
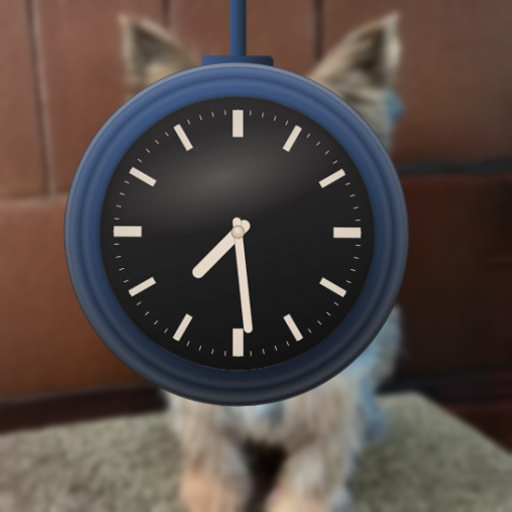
7.29
